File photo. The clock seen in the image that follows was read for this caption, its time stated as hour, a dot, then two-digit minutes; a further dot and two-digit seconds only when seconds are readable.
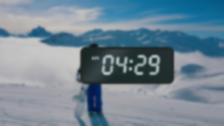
4.29
